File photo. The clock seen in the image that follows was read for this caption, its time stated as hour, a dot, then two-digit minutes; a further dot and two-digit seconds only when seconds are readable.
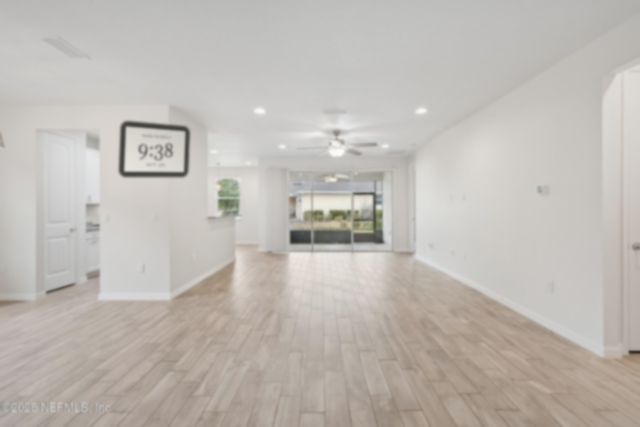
9.38
